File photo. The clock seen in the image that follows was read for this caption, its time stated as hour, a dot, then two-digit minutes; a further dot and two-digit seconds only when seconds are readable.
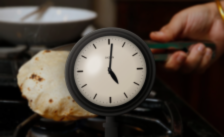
5.01
